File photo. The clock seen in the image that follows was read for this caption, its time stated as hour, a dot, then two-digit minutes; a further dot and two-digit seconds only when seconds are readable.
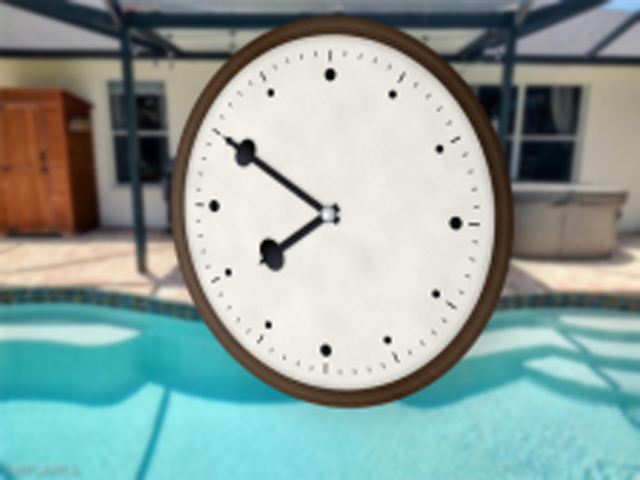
7.50
